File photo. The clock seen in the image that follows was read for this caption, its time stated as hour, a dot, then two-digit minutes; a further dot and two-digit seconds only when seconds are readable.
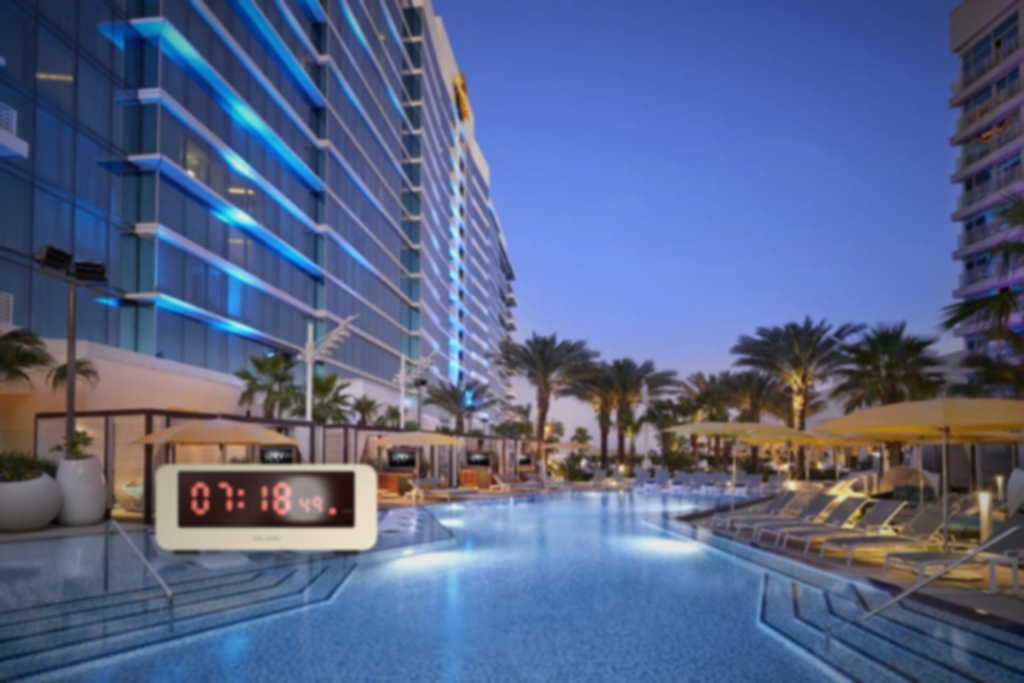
7.18.49
